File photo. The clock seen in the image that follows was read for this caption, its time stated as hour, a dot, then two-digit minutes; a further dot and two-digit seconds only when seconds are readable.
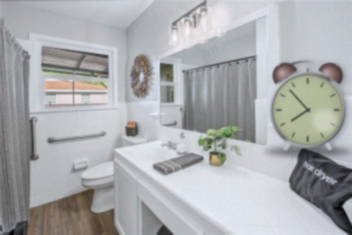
7.53
